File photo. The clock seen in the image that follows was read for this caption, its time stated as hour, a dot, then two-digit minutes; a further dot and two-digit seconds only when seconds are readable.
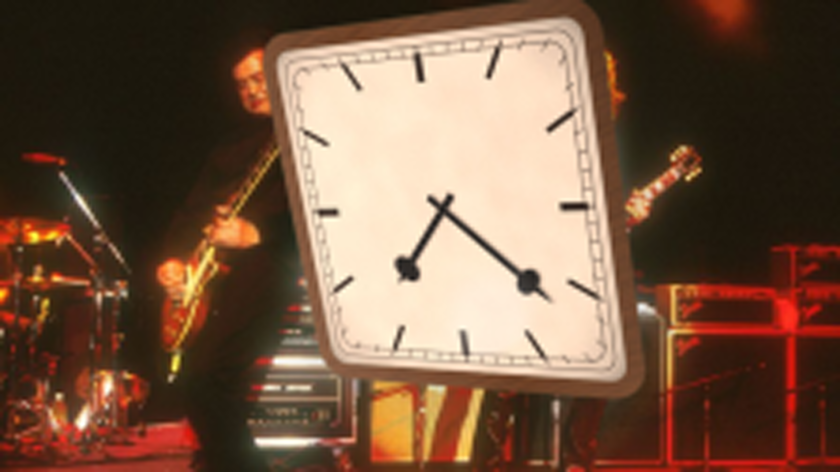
7.22
